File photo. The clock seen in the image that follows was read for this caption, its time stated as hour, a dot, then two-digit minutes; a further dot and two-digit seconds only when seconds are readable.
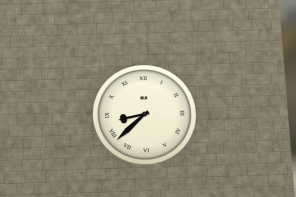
8.38
